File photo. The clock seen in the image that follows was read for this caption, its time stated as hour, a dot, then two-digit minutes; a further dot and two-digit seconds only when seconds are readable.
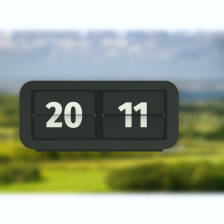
20.11
